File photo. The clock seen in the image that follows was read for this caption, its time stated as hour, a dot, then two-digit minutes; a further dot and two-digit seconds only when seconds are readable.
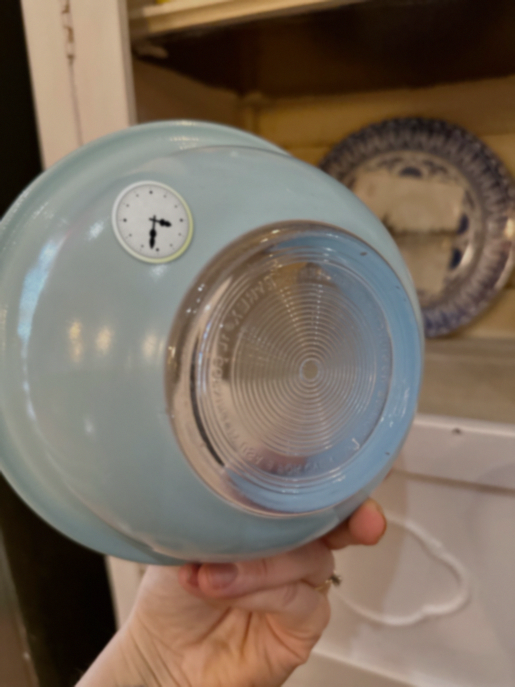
3.32
